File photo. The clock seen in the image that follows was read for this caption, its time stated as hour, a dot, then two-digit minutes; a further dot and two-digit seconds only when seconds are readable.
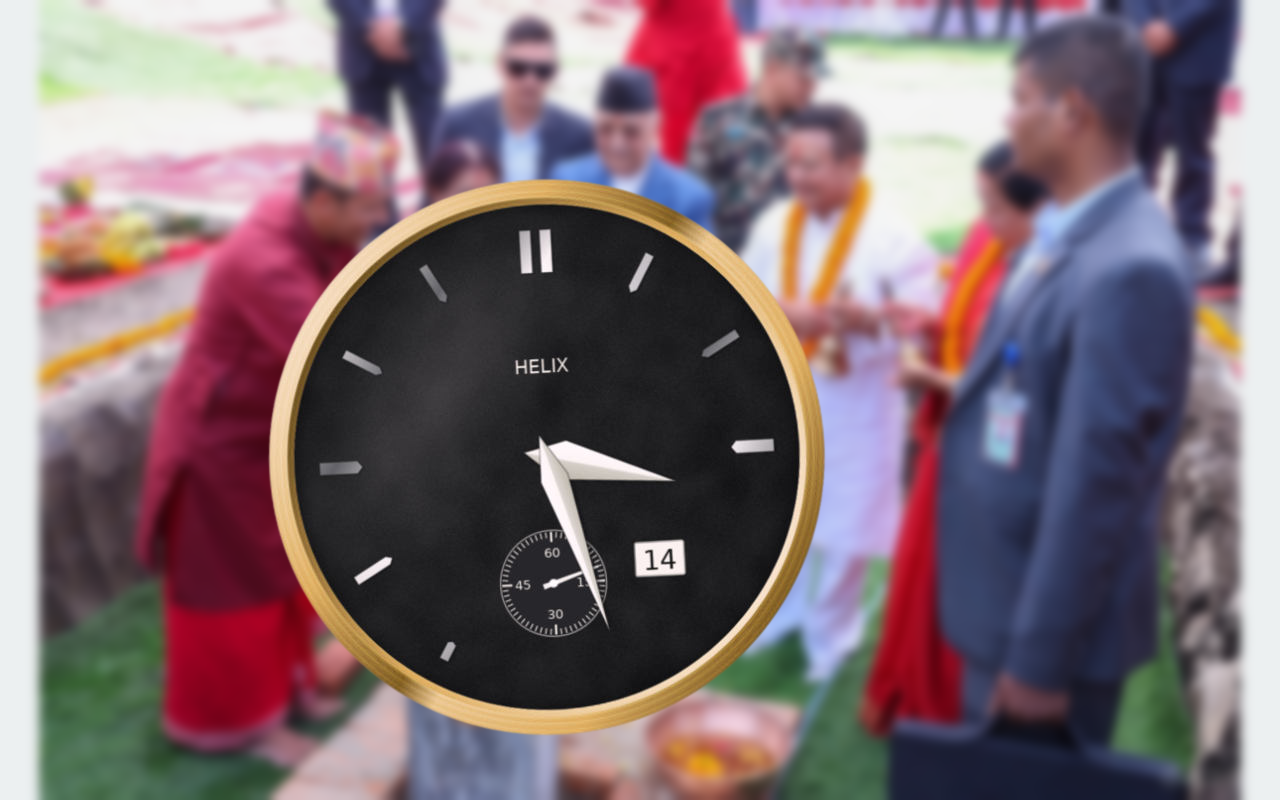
3.27.12
